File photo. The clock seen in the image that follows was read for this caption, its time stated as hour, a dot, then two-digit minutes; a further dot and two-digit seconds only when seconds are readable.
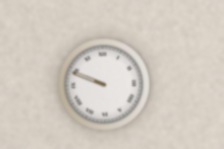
9.49
